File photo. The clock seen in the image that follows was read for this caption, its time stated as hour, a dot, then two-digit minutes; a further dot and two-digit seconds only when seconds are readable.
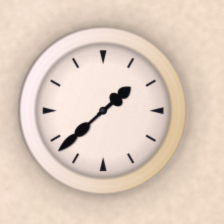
1.38
